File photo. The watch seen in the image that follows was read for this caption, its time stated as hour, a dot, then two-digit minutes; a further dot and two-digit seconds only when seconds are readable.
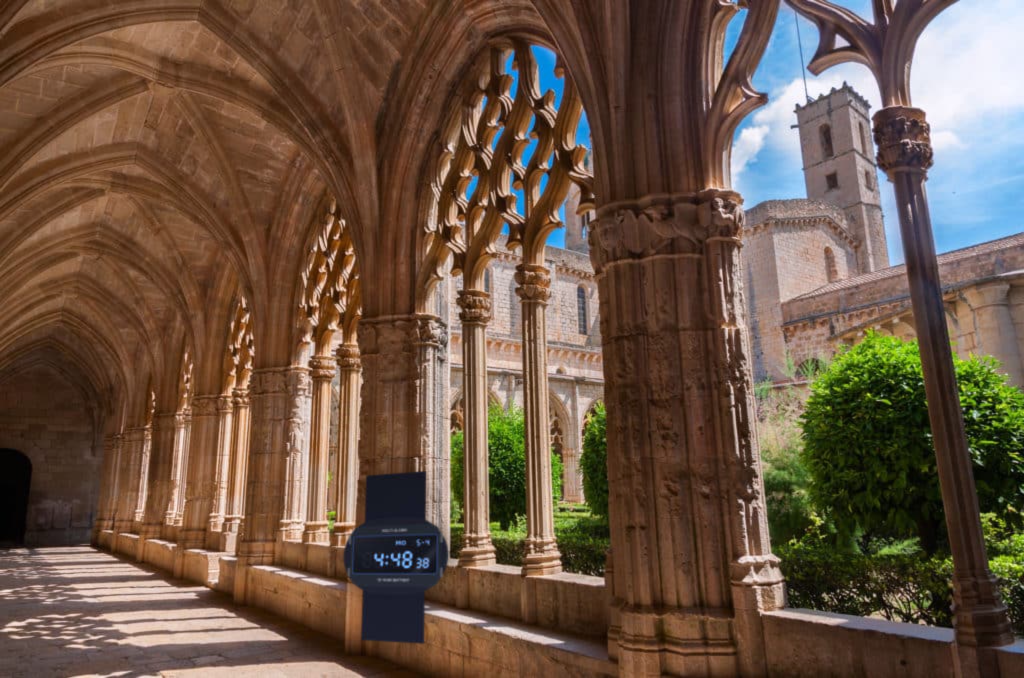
4.48.38
